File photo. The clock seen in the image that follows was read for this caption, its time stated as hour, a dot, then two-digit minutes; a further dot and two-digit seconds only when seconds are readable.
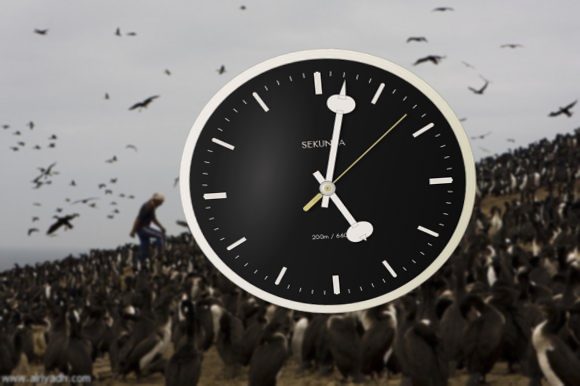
5.02.08
